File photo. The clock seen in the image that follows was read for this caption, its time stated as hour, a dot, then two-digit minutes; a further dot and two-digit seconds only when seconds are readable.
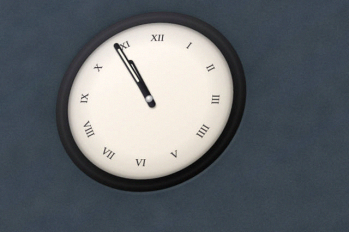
10.54
